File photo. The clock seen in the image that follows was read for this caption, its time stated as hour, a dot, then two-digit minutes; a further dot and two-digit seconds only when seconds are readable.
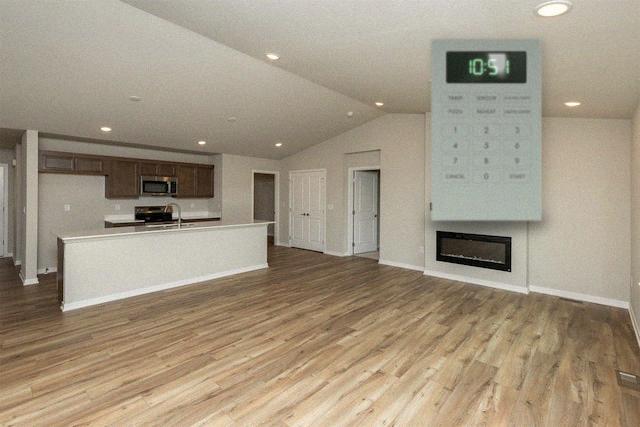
10.51
